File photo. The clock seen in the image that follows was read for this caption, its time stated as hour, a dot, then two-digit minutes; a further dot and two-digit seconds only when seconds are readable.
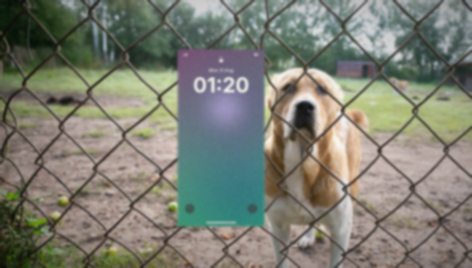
1.20
